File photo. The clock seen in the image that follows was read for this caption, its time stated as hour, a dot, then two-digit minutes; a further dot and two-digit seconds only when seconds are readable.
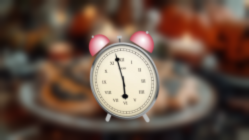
5.58
